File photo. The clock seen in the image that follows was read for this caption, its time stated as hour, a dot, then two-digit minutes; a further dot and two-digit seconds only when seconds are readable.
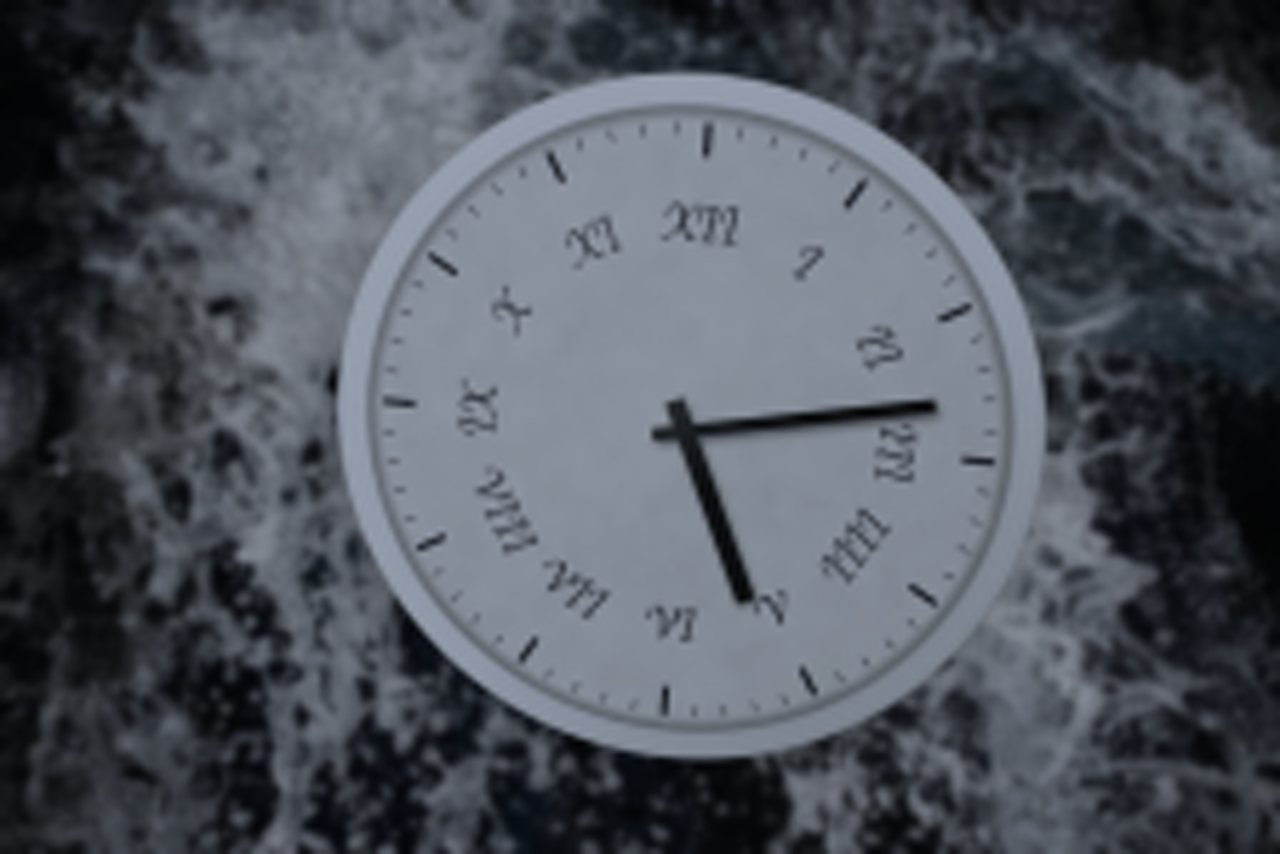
5.13
